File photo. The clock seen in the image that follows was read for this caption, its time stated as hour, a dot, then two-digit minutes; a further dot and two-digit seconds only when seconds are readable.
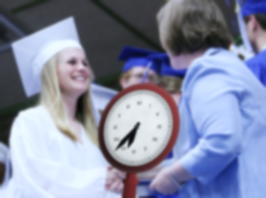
6.37
